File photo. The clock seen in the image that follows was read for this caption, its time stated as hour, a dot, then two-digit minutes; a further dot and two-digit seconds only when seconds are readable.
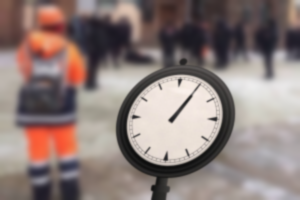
1.05
